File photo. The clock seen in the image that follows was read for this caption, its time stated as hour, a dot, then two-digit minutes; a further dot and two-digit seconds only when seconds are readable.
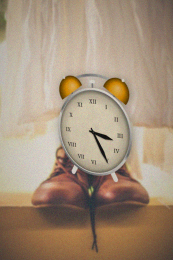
3.25
